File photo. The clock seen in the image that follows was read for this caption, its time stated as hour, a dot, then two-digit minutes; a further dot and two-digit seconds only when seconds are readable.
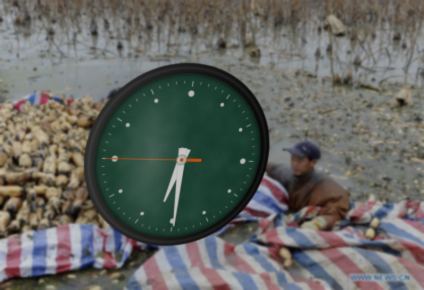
6.29.45
